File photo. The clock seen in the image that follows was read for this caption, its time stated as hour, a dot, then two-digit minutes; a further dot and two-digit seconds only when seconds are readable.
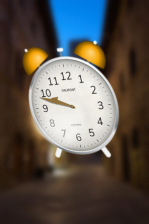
9.48
